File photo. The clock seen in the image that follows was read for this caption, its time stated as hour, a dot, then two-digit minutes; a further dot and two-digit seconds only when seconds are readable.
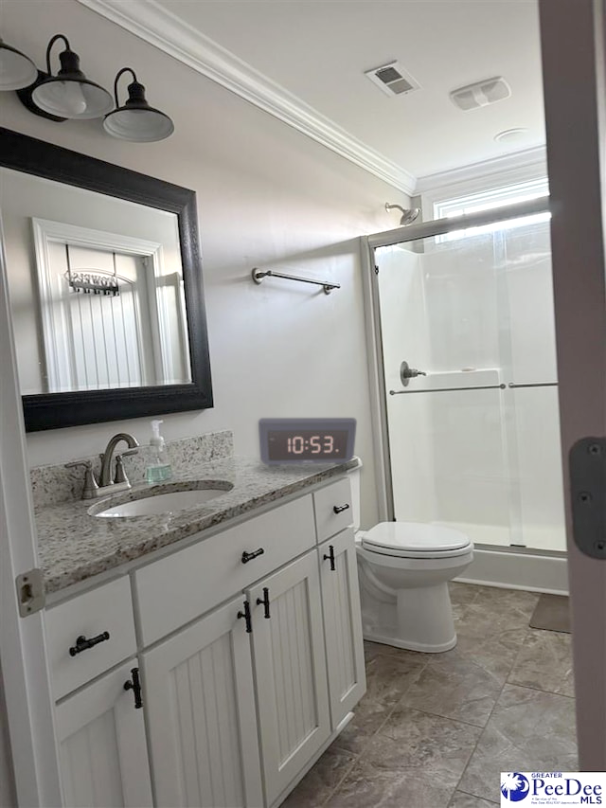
10.53
